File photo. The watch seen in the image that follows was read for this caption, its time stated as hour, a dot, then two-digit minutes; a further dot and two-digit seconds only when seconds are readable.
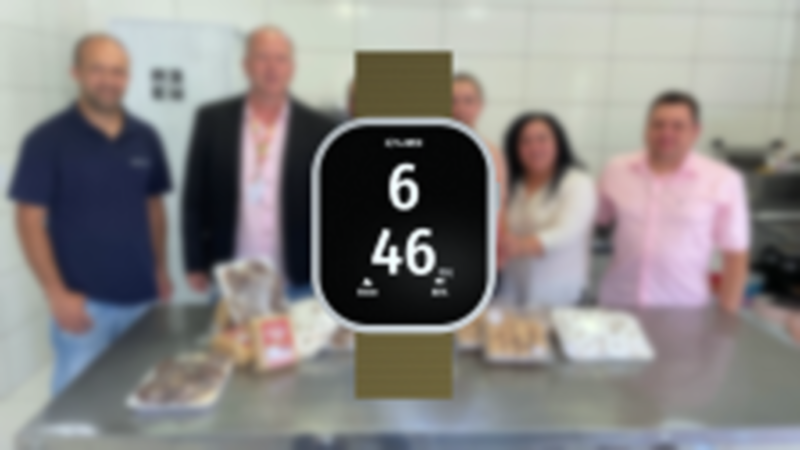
6.46
